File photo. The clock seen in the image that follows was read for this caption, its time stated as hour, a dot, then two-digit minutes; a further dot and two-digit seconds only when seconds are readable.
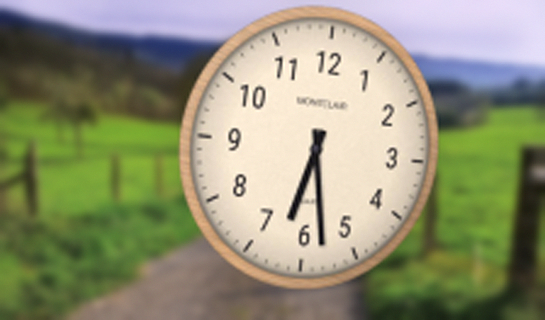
6.28
